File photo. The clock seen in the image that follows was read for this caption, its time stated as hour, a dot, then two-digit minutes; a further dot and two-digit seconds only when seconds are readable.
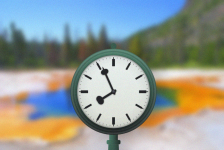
7.56
